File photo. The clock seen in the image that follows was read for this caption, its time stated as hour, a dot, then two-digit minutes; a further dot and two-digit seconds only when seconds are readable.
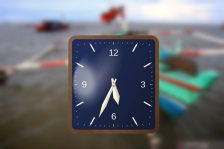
5.34
